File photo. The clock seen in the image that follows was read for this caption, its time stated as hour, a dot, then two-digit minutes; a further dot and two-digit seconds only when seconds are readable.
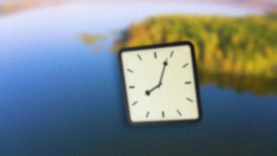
8.04
